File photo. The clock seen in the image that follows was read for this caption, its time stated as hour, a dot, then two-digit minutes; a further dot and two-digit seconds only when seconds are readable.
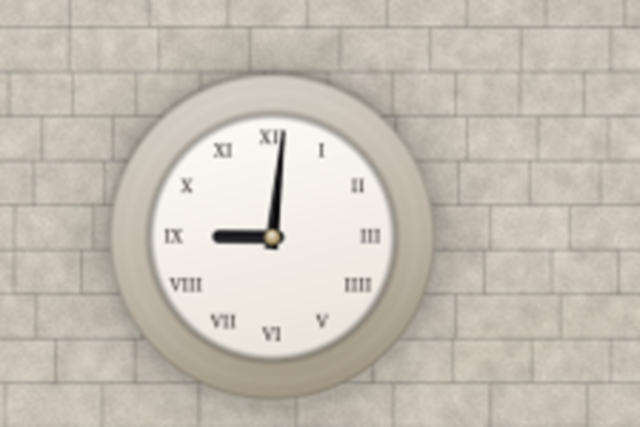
9.01
